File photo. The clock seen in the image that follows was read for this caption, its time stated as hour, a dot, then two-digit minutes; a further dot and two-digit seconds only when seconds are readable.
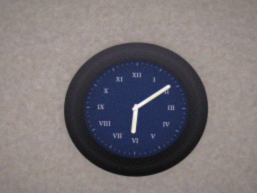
6.09
